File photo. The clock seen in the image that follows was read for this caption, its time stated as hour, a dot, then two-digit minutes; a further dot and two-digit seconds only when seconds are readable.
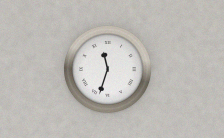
11.33
